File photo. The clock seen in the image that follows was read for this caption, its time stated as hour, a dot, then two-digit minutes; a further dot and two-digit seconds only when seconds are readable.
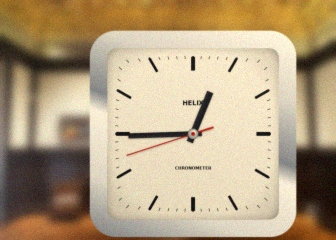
12.44.42
